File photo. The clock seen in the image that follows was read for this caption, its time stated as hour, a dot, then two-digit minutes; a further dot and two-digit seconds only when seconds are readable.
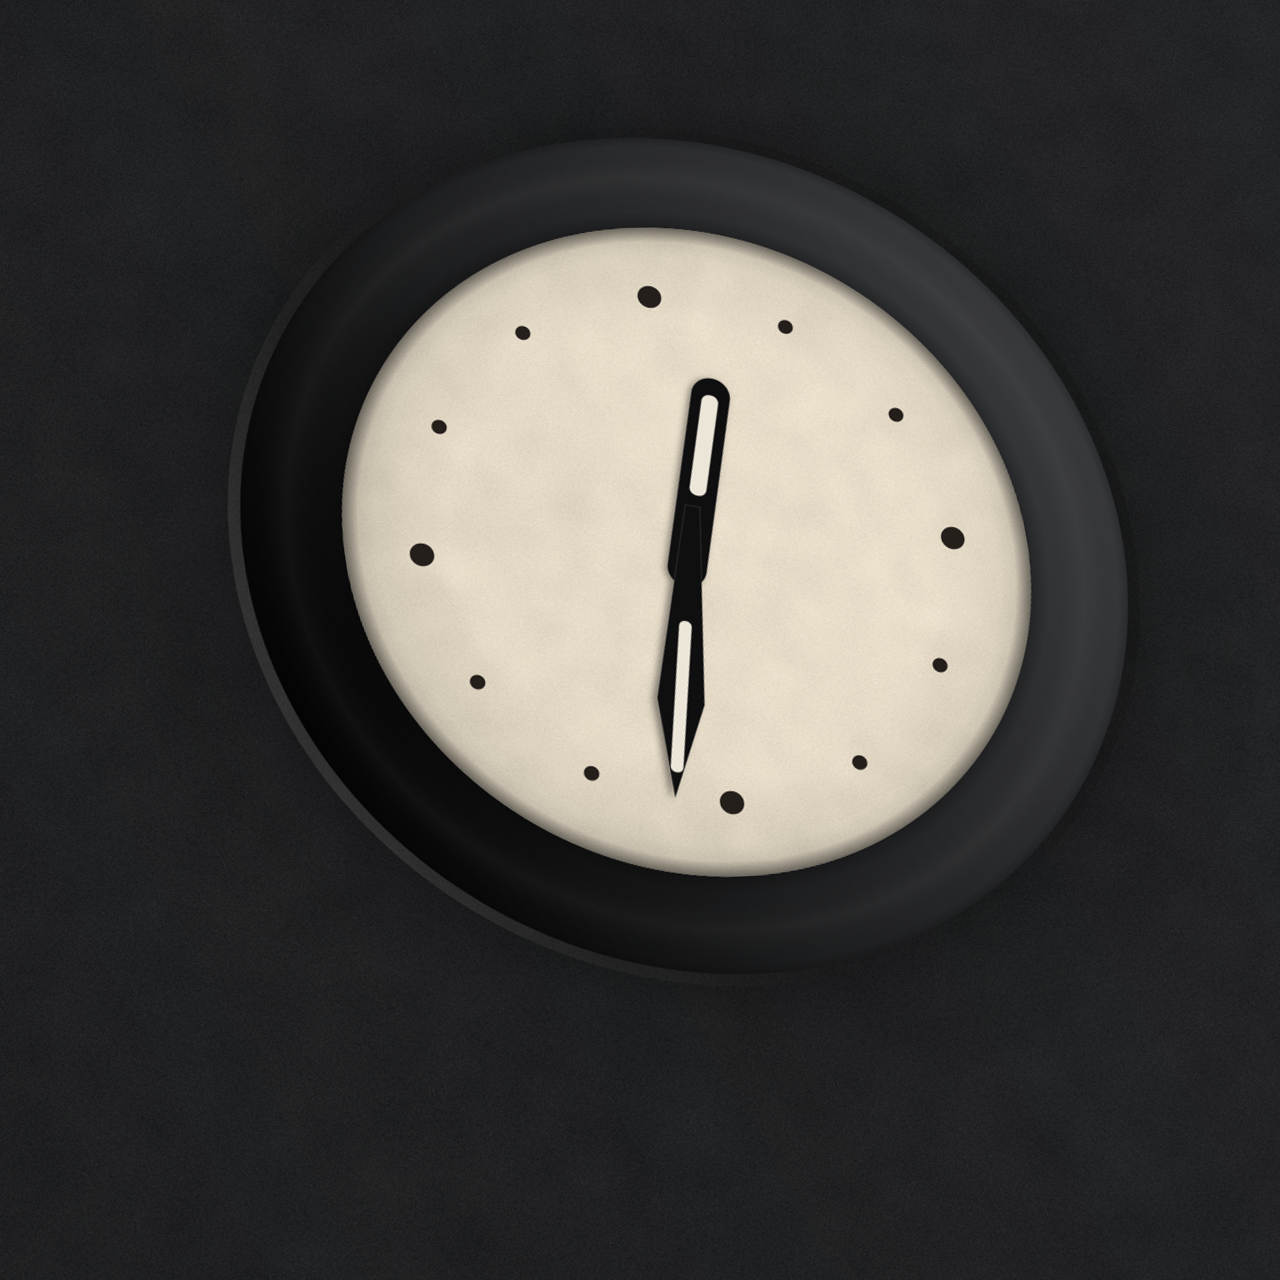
12.32
